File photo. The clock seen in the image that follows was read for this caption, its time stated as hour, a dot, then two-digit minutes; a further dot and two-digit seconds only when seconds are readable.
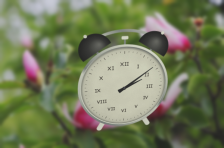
2.09
